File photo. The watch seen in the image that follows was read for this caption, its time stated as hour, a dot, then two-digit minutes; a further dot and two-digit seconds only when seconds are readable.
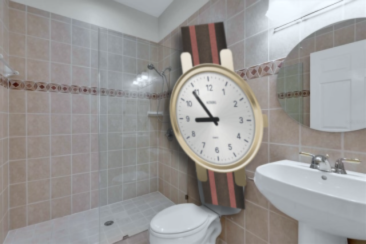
8.54
